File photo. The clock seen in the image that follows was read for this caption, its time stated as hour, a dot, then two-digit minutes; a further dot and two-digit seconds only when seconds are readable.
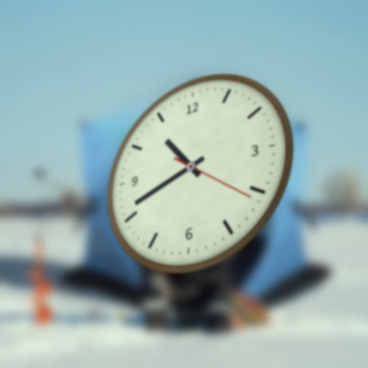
10.41.21
